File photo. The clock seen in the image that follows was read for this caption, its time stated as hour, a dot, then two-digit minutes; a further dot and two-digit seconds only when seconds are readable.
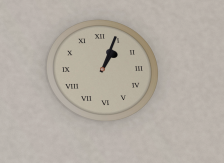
1.04
